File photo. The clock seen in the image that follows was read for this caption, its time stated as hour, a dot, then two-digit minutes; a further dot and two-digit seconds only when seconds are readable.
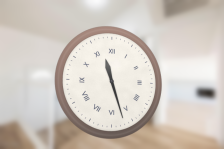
11.27
